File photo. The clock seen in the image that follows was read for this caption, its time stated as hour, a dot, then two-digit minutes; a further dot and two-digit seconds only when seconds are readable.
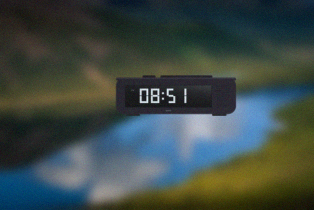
8.51
